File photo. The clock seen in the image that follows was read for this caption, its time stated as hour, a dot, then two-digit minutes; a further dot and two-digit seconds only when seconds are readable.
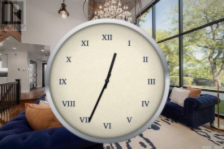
12.34
